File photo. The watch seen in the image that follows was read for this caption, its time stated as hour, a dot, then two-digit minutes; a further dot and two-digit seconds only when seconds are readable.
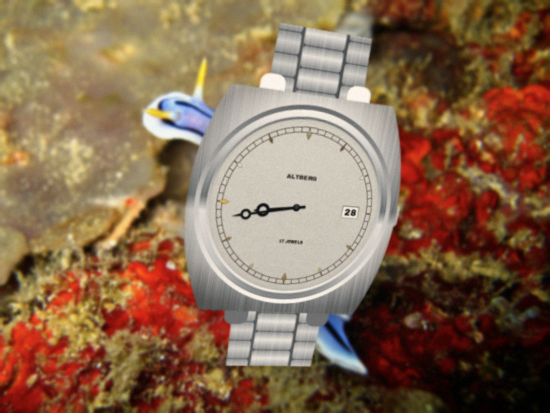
8.43
